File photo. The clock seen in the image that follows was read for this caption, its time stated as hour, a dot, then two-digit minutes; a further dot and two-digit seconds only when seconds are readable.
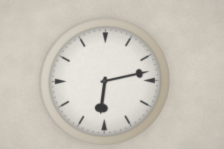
6.13
